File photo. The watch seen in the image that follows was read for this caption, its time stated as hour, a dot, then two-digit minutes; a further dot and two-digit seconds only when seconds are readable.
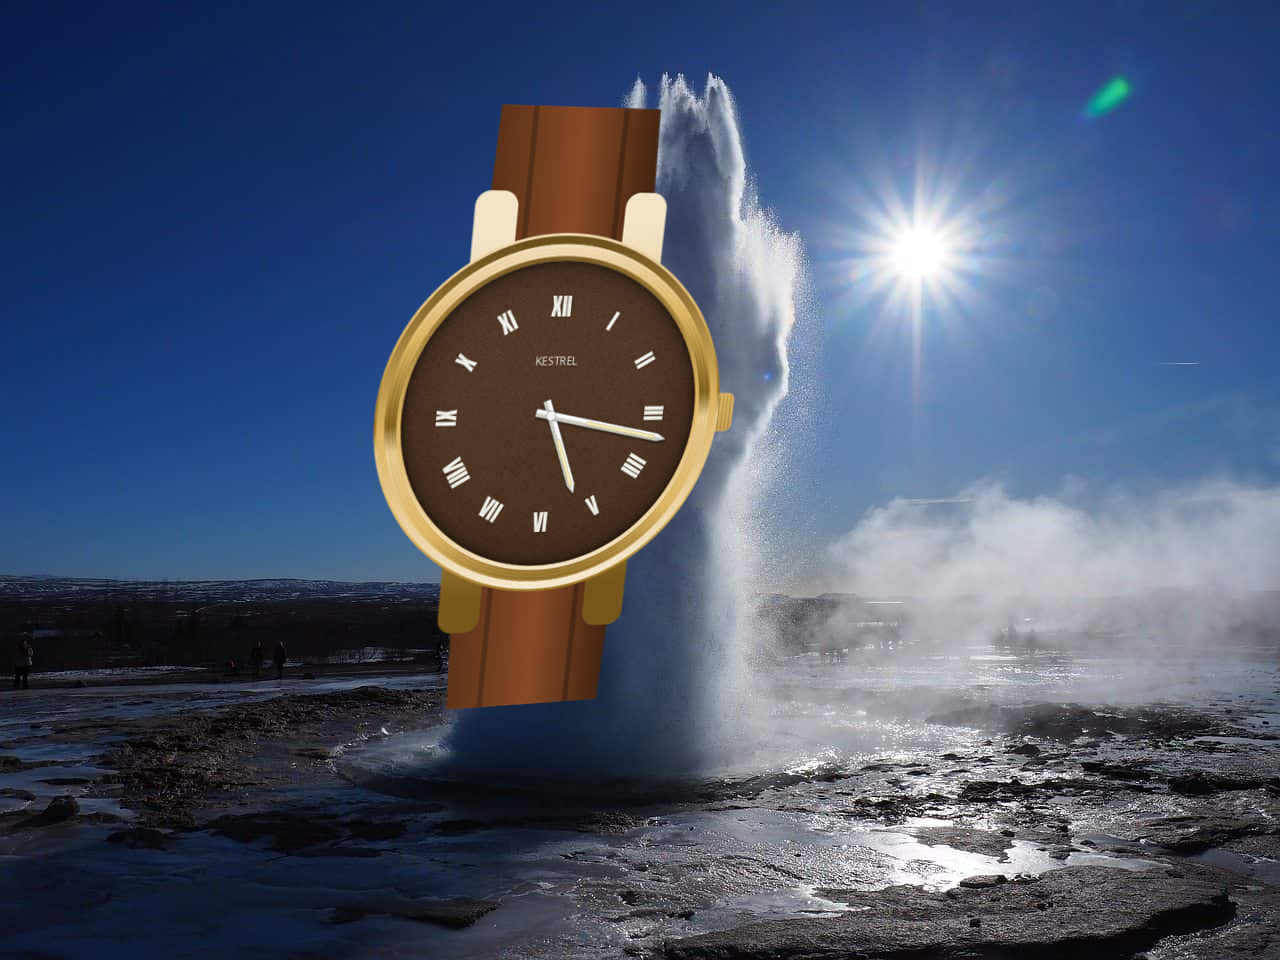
5.17
